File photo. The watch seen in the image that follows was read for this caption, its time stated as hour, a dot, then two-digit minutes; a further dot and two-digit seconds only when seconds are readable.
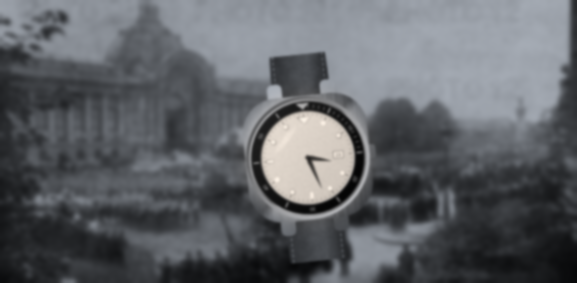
3.27
